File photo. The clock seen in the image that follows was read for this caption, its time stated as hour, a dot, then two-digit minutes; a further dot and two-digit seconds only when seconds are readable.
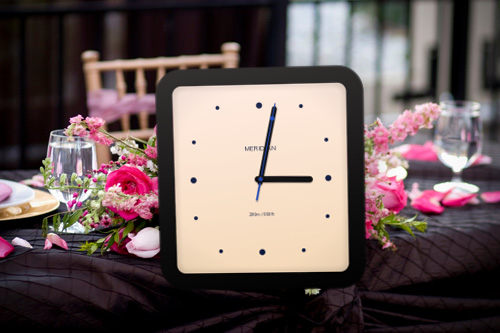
3.02.02
